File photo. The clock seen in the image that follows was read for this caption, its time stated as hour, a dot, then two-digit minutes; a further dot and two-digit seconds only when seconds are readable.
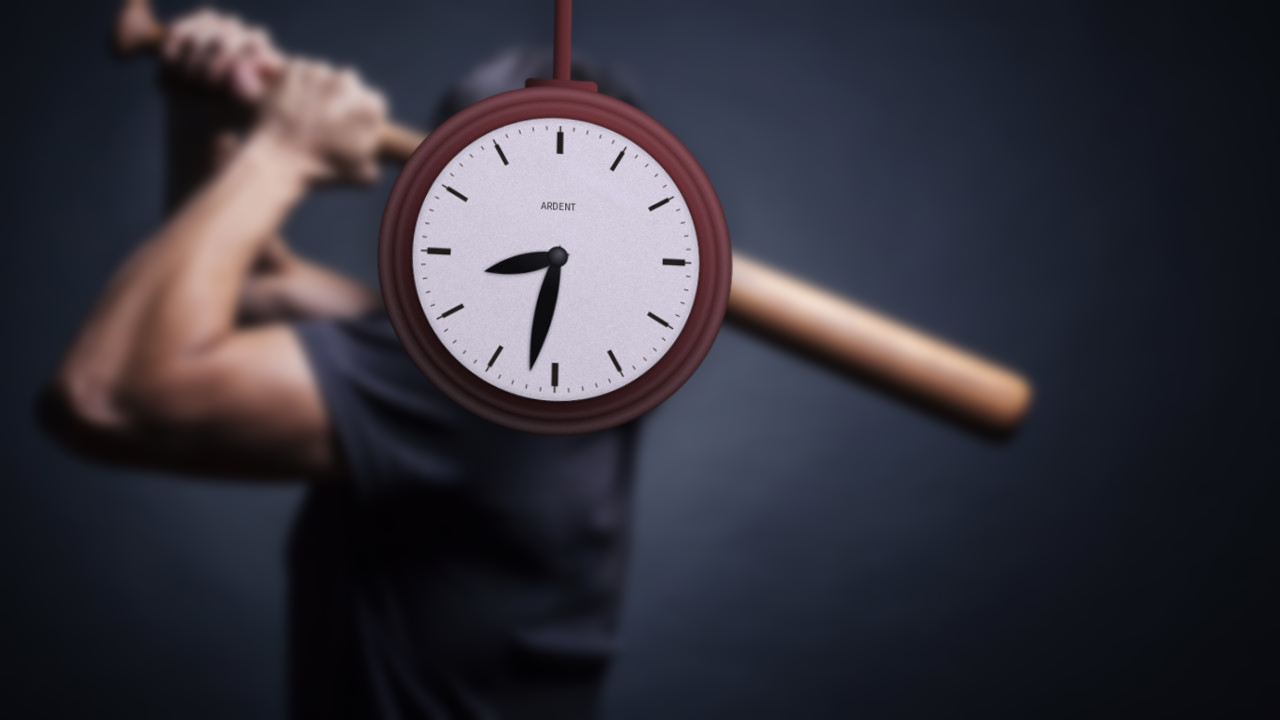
8.32
